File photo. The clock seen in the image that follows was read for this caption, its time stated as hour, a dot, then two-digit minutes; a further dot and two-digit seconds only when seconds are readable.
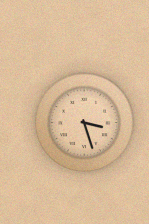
3.27
